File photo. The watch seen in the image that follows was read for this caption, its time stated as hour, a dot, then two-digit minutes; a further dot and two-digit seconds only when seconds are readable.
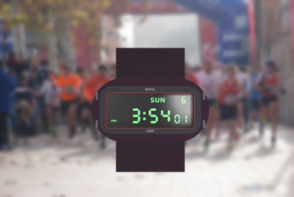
3.54.01
